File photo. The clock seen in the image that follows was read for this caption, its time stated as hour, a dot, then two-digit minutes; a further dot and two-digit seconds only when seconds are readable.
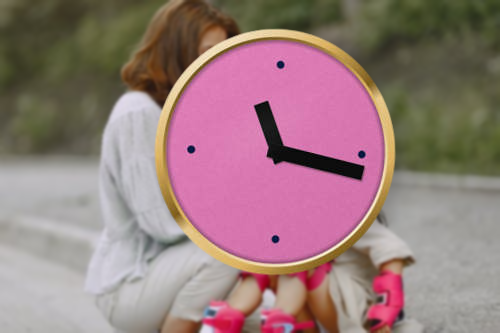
11.17
